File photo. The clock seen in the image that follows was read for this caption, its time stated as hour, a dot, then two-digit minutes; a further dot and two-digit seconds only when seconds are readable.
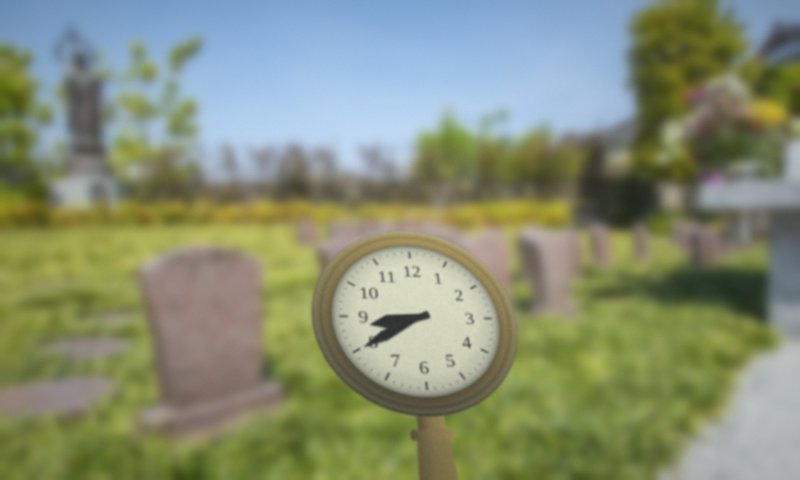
8.40
